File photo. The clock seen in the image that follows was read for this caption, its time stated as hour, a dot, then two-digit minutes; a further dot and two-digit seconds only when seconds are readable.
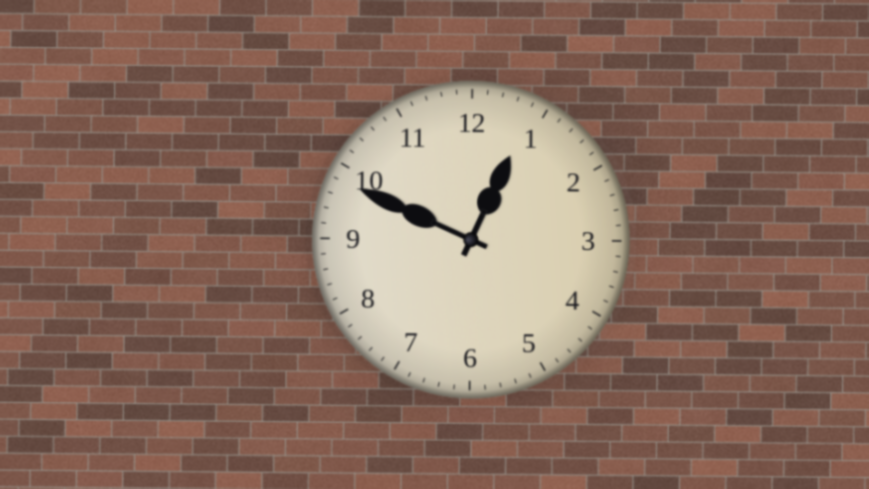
12.49
